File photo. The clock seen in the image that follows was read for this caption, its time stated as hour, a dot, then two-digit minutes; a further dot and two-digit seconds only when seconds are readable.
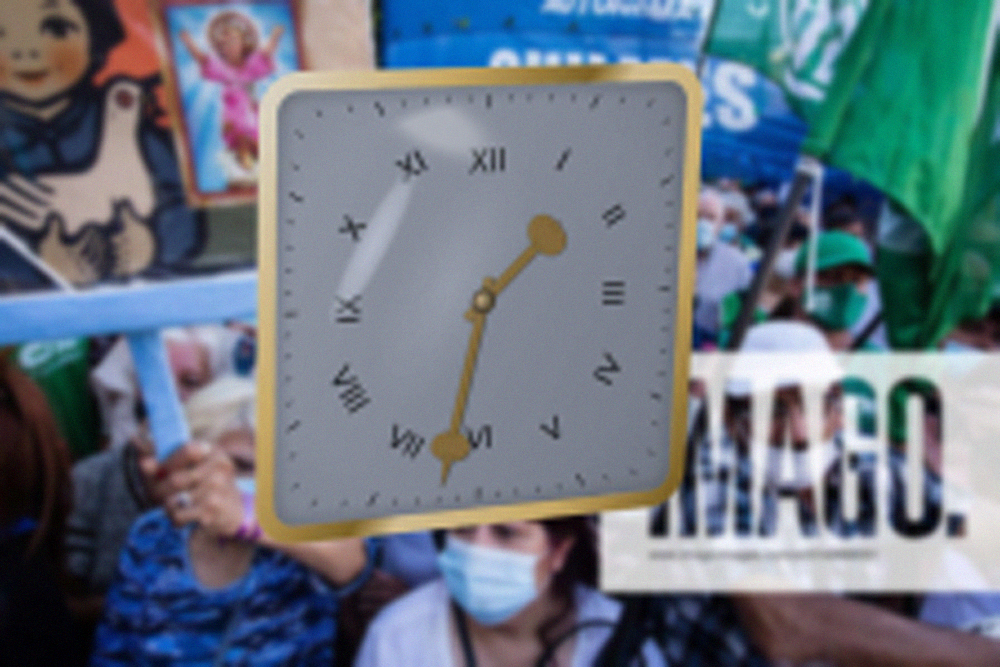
1.32
